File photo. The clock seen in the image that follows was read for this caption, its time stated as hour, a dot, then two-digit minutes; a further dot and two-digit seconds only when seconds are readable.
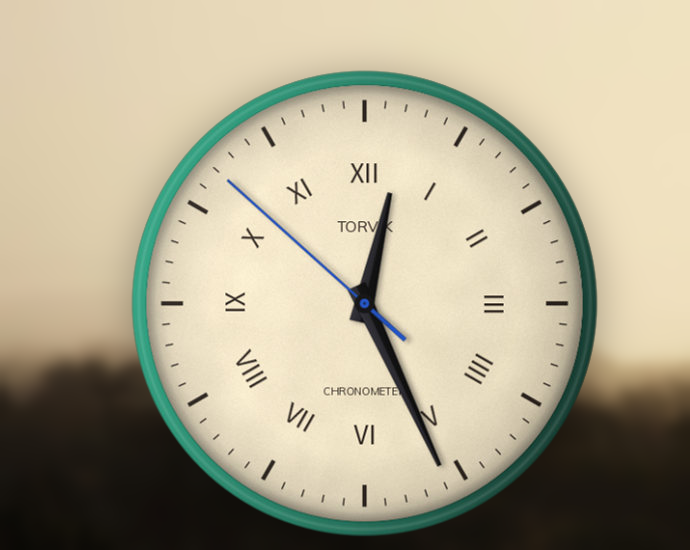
12.25.52
